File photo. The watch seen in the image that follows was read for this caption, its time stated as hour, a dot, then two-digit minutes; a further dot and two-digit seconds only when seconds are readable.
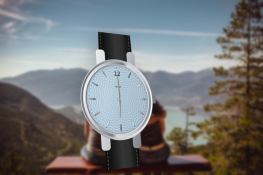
6.00
